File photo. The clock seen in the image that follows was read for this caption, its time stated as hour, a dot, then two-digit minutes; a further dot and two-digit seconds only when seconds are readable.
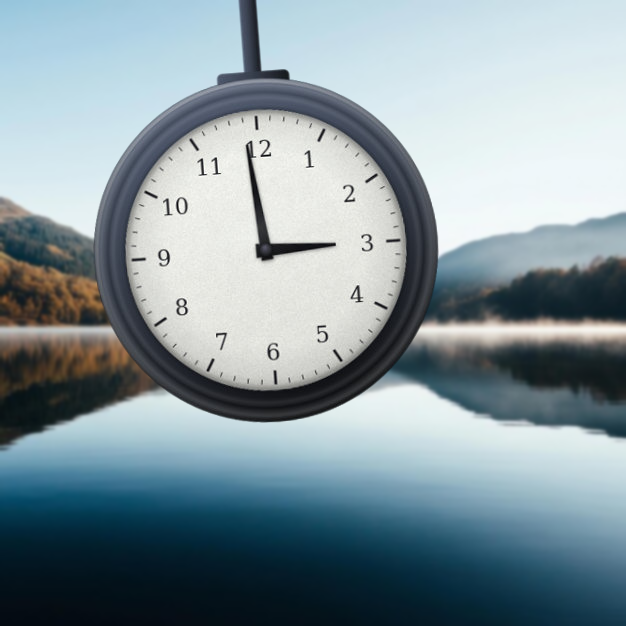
2.59
